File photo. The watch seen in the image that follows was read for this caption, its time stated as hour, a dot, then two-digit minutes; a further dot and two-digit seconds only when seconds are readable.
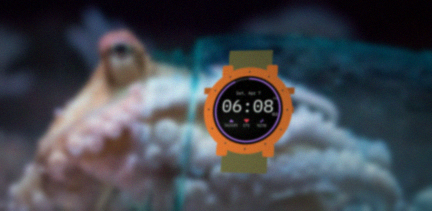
6.08
